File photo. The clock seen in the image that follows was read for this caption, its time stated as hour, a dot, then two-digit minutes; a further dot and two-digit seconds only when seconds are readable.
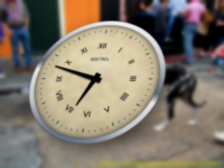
6.48
